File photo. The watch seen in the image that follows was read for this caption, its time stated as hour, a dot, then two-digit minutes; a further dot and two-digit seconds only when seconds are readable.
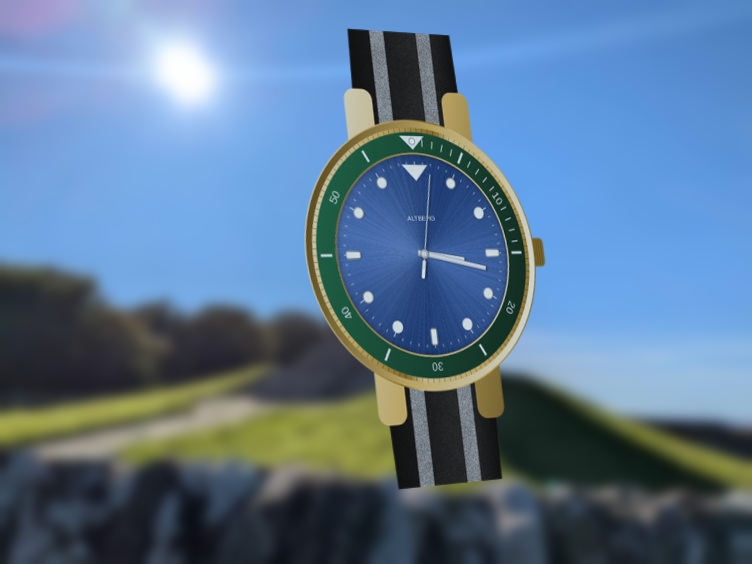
3.17.02
